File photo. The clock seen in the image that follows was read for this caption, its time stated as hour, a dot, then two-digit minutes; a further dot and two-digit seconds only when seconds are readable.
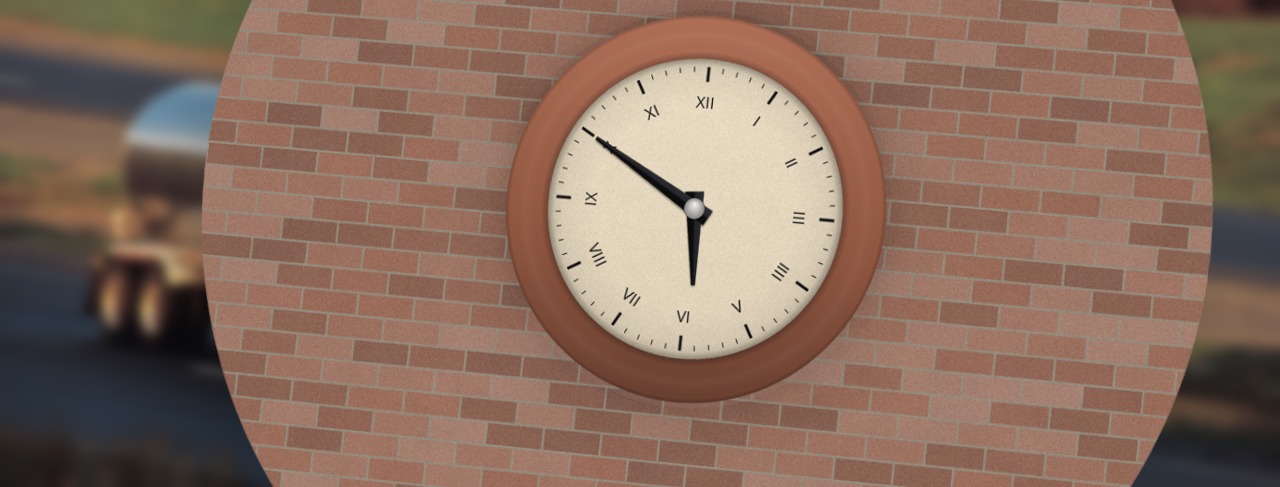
5.50
